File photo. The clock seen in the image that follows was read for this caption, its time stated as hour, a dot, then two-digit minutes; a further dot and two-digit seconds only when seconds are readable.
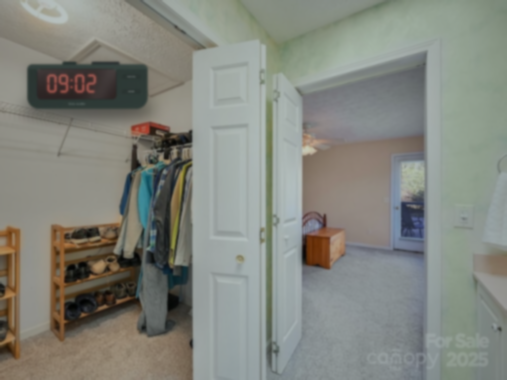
9.02
